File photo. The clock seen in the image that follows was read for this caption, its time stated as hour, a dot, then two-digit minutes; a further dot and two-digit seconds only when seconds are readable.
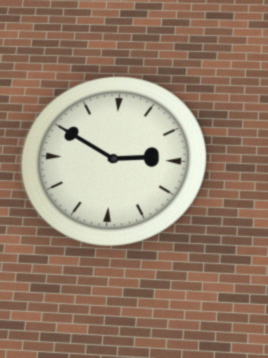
2.50
